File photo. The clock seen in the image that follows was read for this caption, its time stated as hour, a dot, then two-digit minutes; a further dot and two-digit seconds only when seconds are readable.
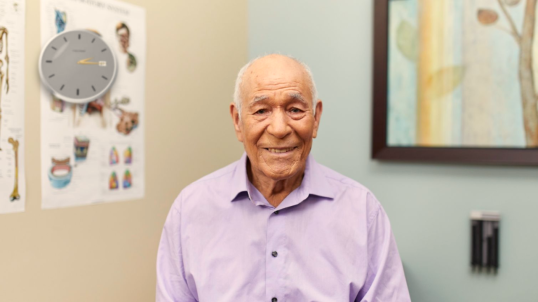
2.15
